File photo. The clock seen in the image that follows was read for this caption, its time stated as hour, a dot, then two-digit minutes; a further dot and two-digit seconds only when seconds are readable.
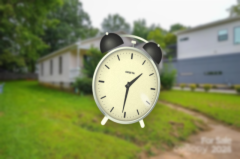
1.31
